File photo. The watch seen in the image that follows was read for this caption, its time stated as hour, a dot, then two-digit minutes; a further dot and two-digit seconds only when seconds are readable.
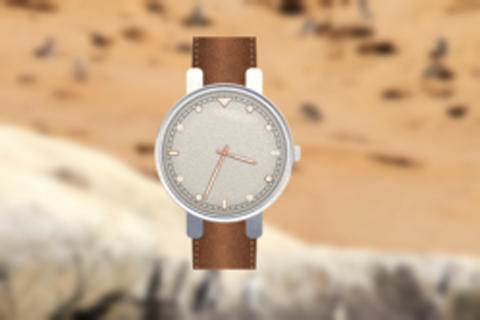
3.34
